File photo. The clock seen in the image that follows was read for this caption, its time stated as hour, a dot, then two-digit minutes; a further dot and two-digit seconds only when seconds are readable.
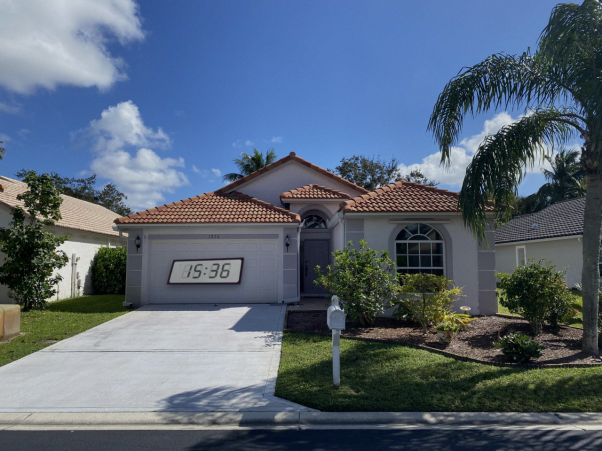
15.36
